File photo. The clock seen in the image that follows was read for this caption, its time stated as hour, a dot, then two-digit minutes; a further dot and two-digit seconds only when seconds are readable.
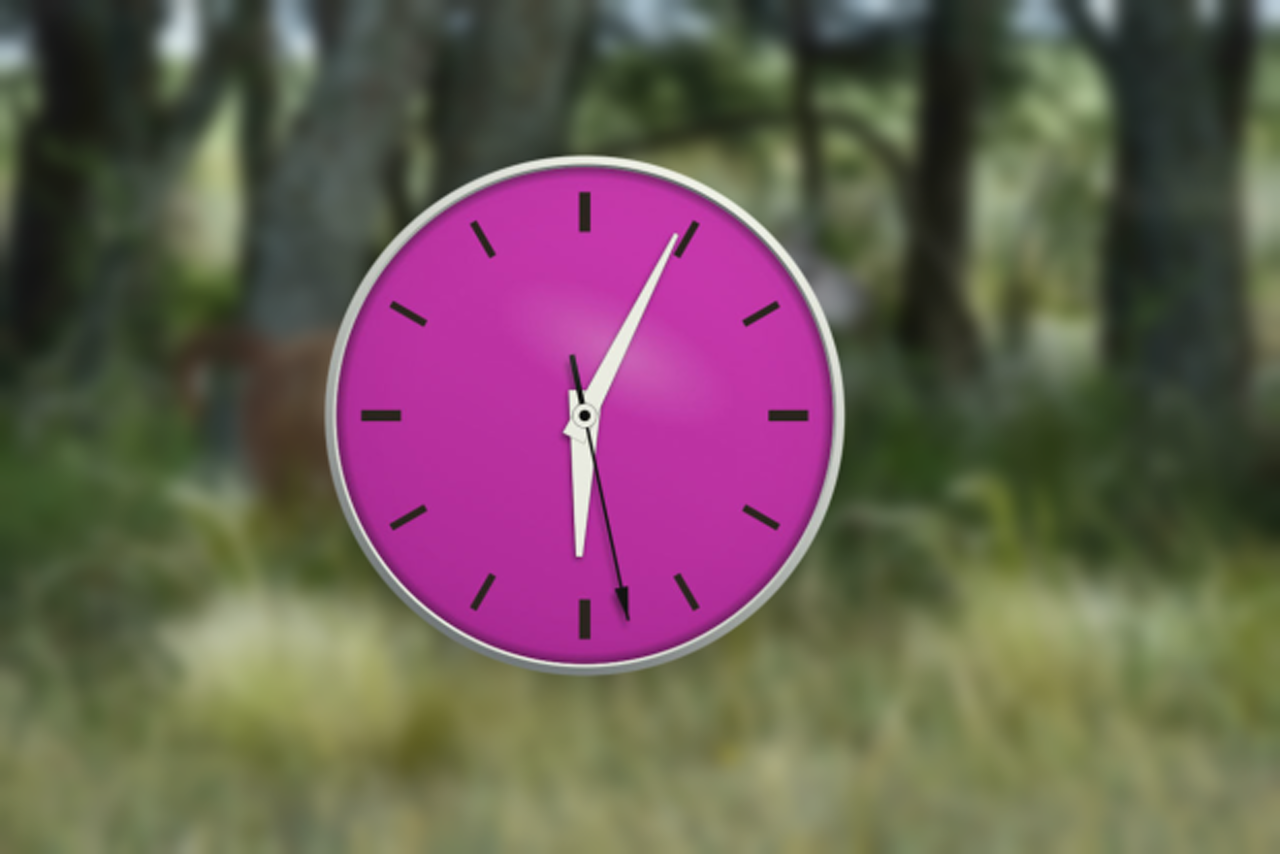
6.04.28
